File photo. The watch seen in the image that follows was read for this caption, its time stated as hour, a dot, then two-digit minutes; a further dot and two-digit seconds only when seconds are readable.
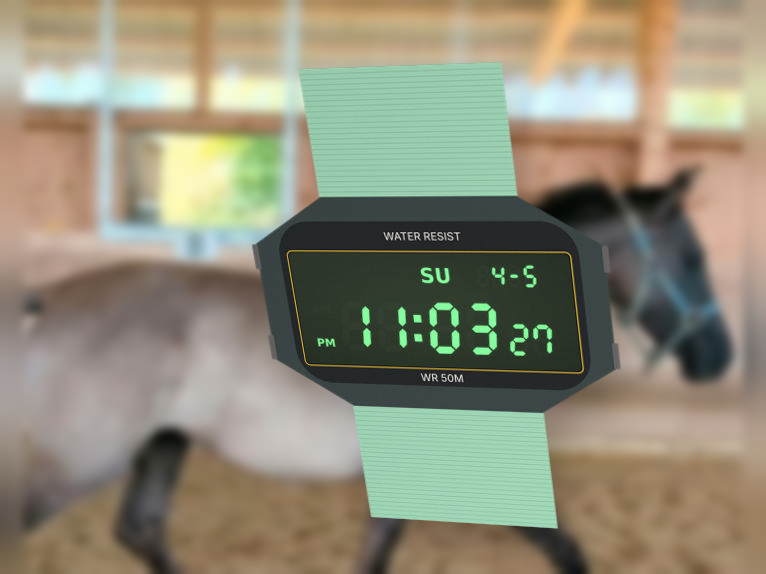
11.03.27
